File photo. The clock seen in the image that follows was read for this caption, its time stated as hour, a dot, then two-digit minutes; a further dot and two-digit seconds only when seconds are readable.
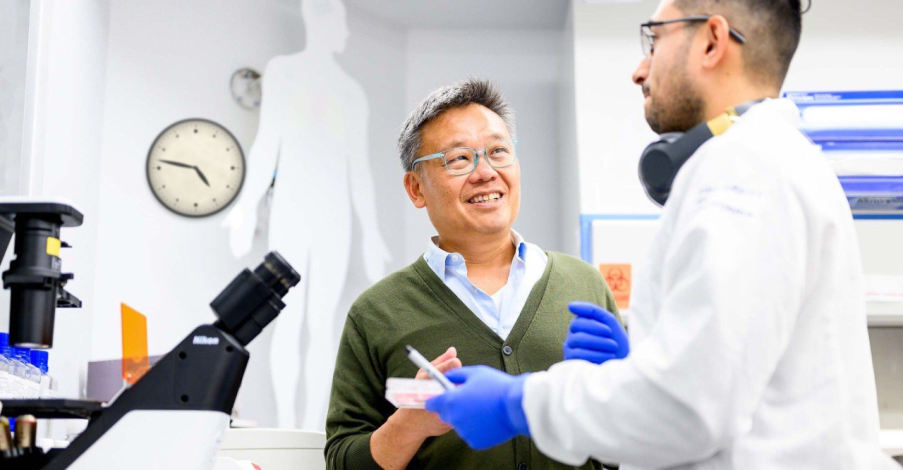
4.47
